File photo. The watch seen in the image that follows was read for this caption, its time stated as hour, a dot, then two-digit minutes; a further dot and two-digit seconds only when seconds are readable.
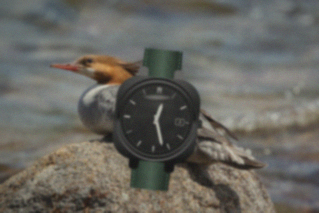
12.27
